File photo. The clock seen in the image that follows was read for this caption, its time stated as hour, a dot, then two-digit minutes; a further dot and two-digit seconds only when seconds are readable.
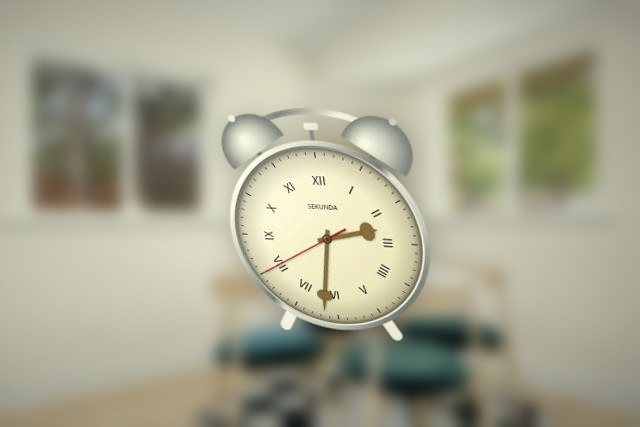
2.31.40
